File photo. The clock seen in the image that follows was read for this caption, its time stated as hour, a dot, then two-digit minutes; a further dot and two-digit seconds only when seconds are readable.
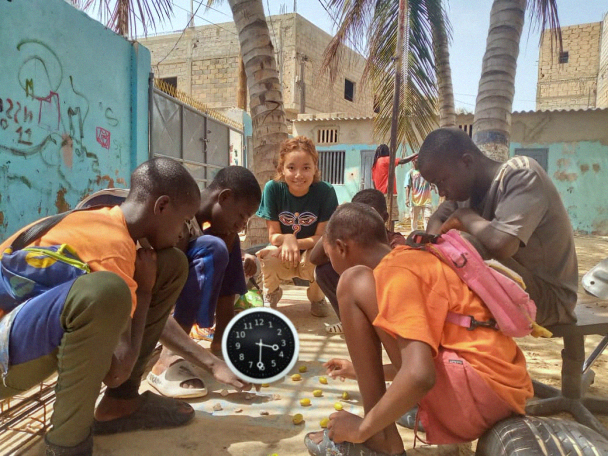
3.31
